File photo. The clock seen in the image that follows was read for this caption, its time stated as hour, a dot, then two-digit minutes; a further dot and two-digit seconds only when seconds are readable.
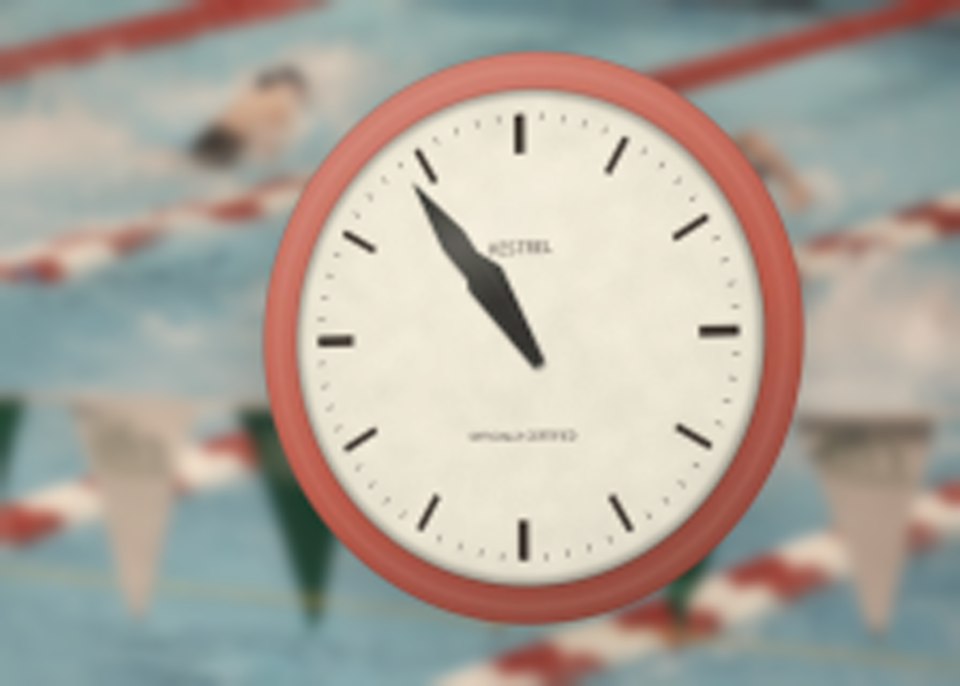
10.54
